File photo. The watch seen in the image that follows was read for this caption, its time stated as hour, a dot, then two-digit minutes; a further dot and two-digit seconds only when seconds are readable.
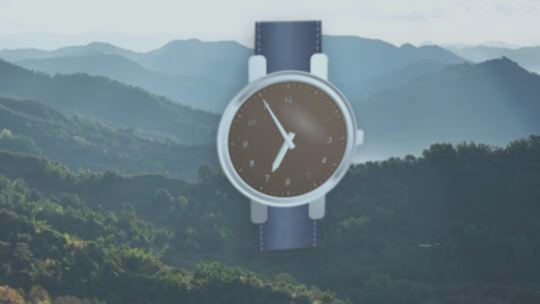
6.55
